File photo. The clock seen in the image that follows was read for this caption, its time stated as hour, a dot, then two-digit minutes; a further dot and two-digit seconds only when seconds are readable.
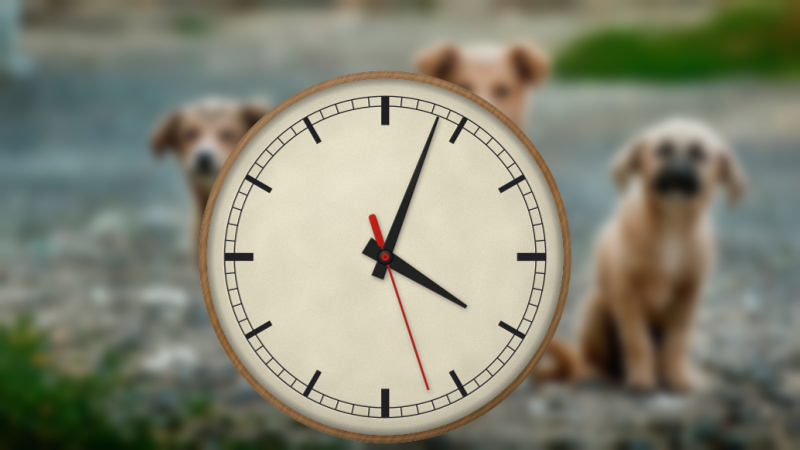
4.03.27
